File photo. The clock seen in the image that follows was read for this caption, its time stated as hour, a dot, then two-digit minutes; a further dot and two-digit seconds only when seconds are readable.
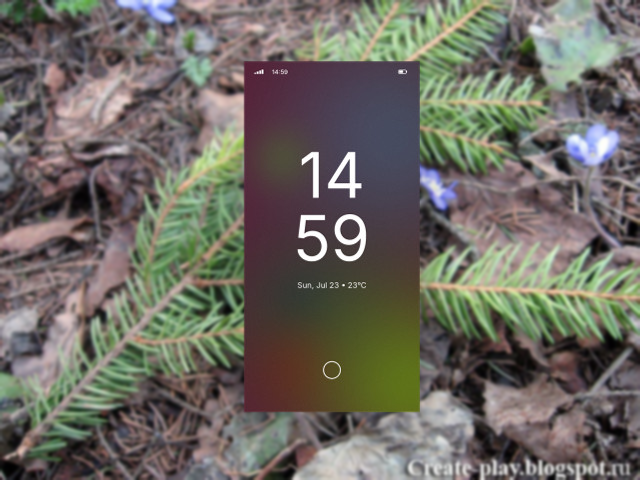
14.59
